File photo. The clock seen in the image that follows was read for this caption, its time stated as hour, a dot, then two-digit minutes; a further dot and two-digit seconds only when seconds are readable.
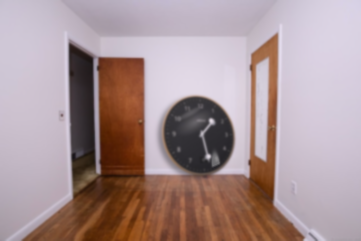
1.28
